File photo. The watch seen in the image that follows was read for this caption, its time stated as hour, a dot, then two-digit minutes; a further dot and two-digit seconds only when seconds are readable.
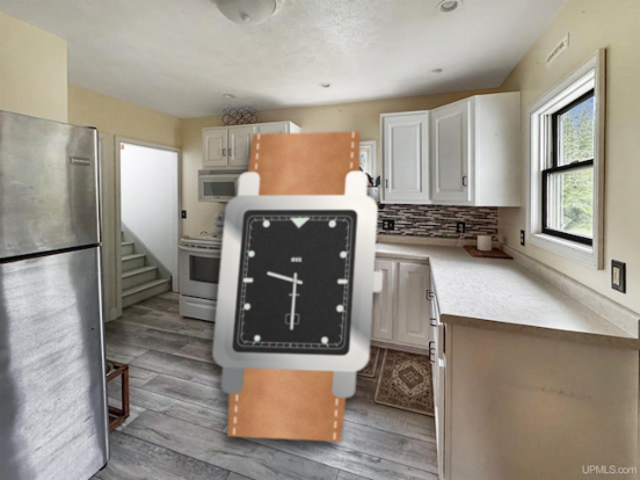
9.30
